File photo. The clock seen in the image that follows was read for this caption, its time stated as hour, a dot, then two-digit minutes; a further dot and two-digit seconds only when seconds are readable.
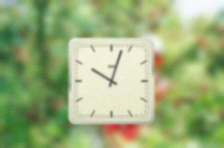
10.03
